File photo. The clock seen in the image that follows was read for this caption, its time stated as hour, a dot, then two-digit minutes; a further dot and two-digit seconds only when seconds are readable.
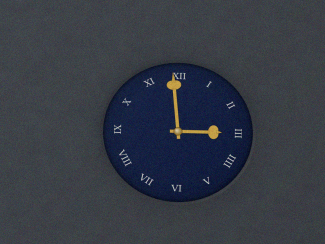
2.59
